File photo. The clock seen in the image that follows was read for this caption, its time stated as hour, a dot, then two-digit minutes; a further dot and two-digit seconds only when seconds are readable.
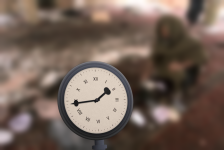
1.44
